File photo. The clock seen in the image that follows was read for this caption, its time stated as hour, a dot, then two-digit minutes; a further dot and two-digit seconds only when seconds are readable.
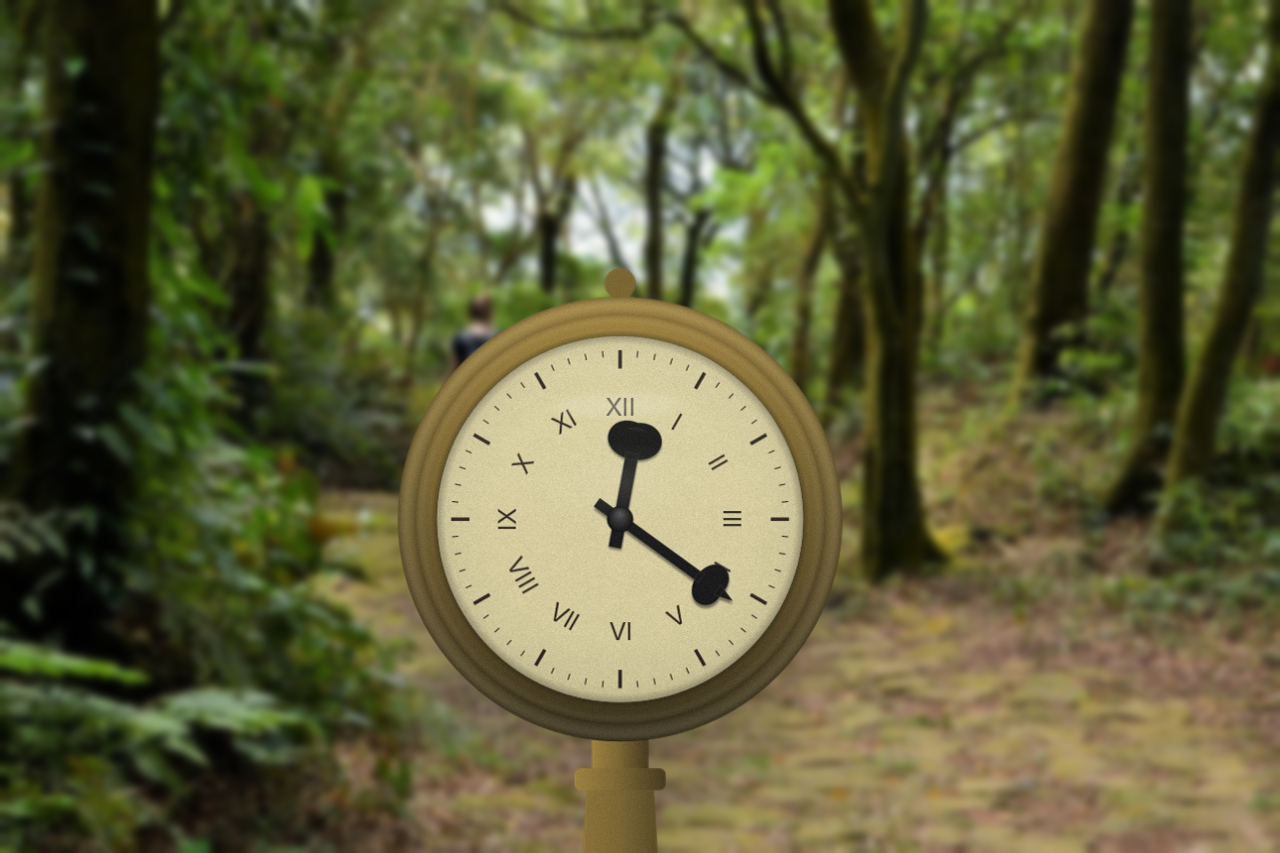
12.21
